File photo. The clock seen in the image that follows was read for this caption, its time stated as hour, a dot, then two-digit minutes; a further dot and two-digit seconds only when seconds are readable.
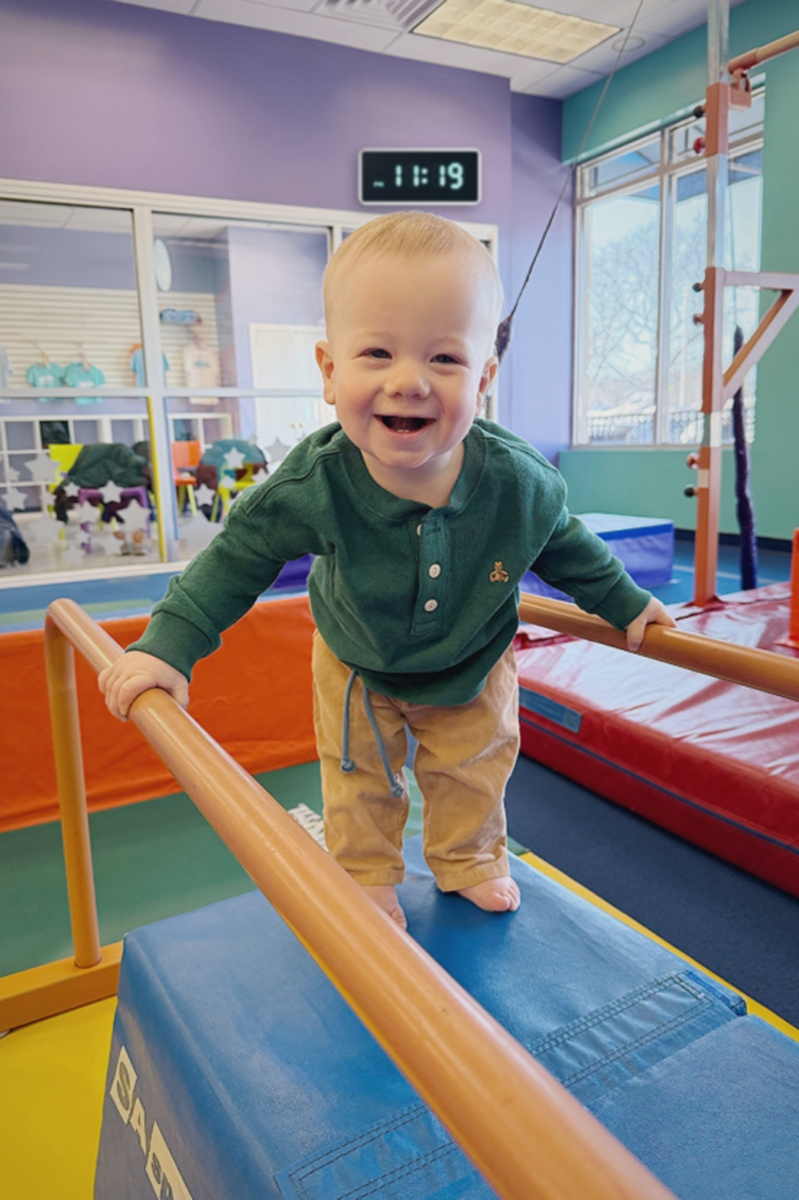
11.19
